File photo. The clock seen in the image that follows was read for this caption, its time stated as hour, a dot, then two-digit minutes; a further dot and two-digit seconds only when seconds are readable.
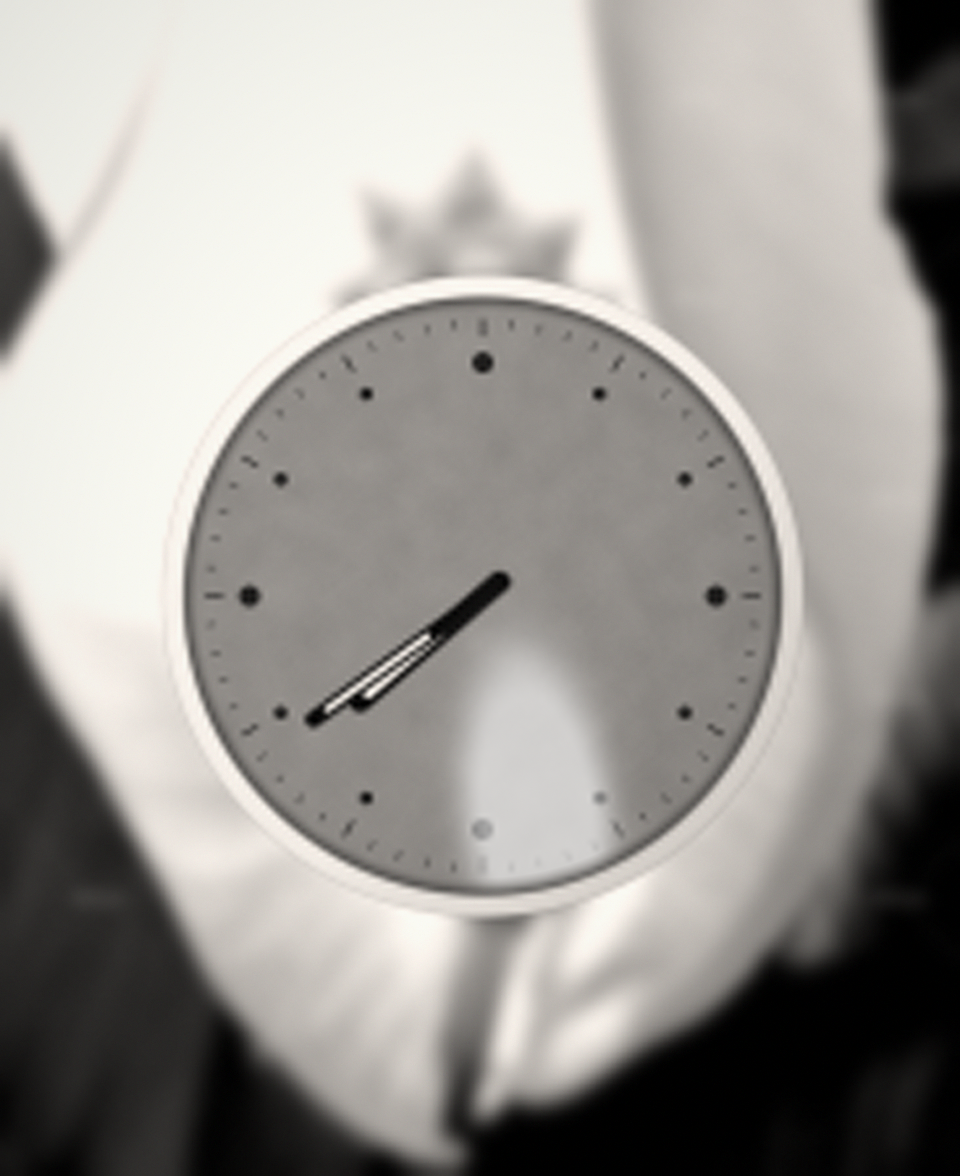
7.39
